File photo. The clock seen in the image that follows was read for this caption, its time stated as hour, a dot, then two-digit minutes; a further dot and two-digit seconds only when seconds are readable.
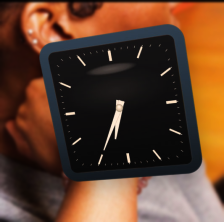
6.35
